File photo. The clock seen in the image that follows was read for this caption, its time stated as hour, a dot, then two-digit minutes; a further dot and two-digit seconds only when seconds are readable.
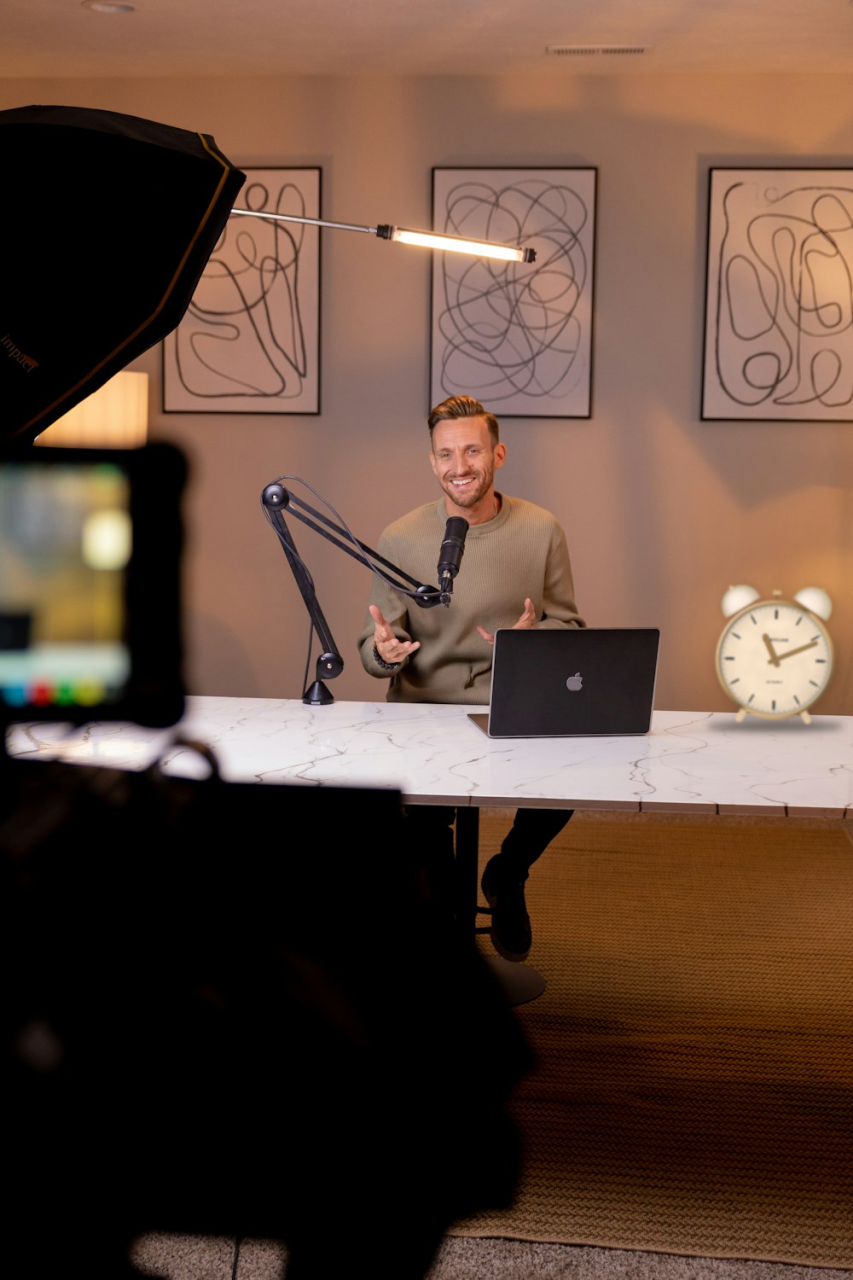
11.11
